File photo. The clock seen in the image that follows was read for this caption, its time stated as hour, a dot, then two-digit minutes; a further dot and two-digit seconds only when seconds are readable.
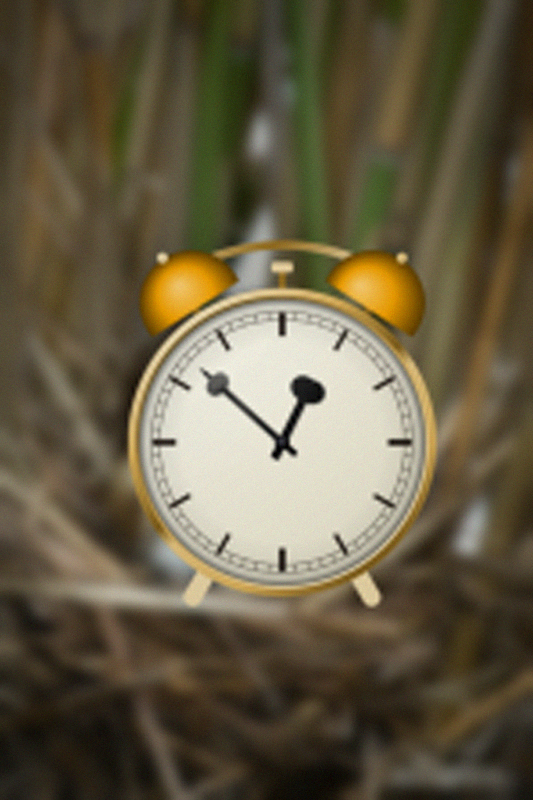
12.52
